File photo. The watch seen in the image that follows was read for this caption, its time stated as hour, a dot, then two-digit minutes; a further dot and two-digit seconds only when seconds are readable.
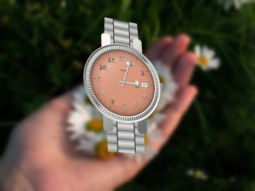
3.03
